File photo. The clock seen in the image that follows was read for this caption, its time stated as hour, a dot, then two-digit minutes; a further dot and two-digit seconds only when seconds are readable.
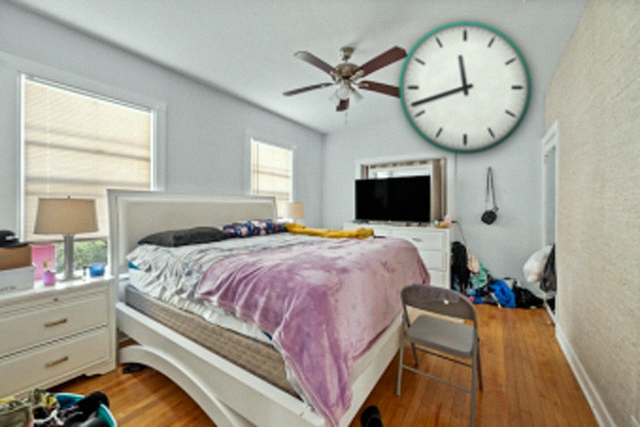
11.42
